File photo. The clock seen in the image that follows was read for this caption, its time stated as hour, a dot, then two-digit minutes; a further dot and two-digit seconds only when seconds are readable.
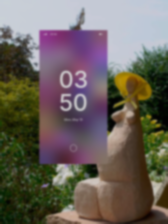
3.50
